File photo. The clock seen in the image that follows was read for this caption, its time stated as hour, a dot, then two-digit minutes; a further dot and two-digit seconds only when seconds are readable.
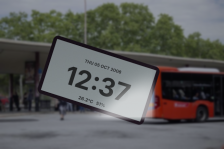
12.37
